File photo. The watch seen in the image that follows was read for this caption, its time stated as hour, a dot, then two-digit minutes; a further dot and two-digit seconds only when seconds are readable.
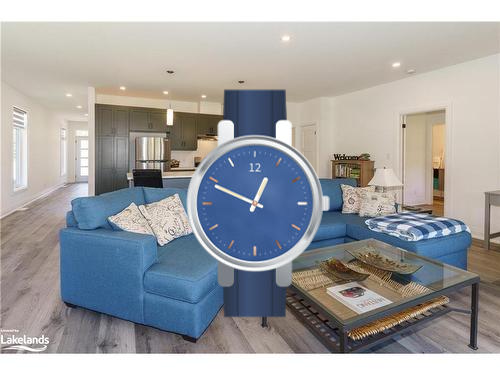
12.49
